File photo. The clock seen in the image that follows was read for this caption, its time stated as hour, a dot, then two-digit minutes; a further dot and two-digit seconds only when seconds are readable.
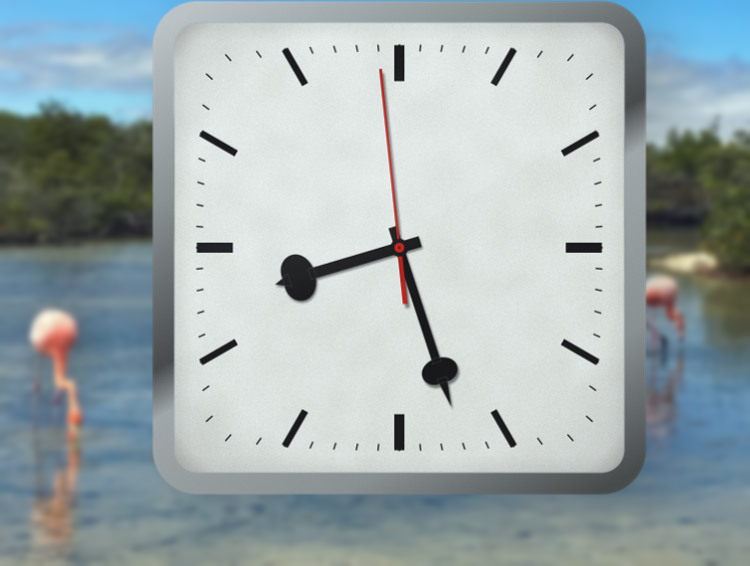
8.26.59
